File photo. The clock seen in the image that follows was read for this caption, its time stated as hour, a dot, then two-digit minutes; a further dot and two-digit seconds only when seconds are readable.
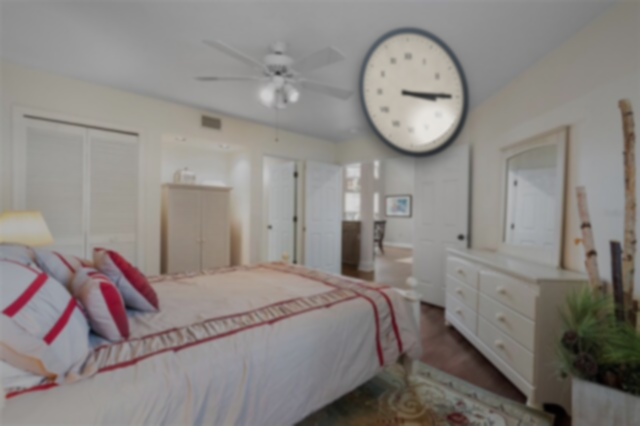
3.15
